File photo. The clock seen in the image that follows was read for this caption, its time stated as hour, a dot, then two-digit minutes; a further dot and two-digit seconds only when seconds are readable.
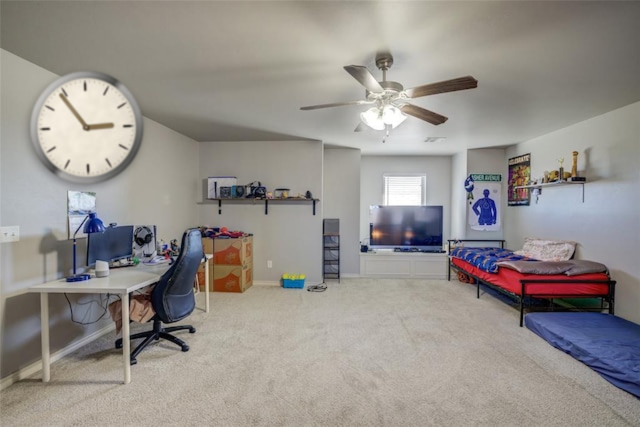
2.54
